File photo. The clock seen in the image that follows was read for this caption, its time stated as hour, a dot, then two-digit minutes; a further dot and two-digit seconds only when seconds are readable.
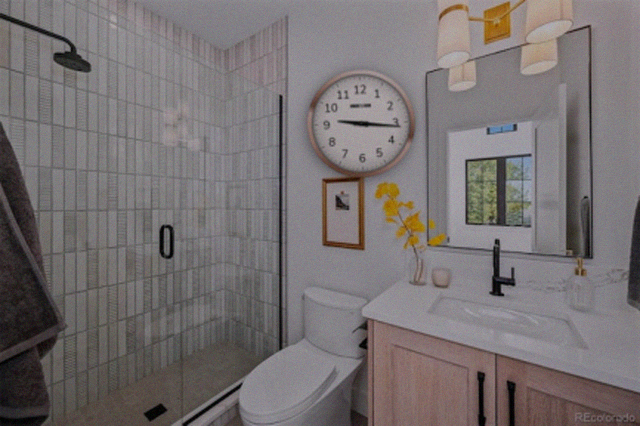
9.16
